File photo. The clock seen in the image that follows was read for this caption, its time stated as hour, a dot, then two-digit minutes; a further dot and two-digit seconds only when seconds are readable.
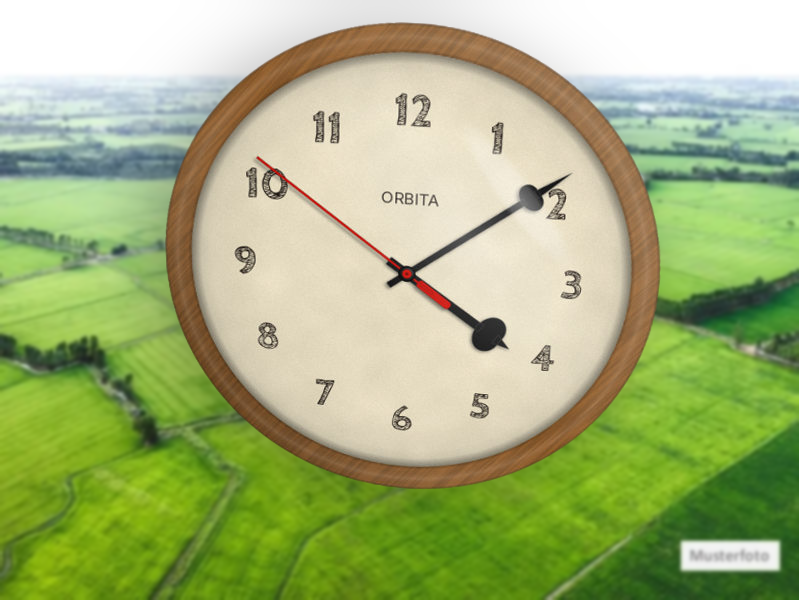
4.08.51
